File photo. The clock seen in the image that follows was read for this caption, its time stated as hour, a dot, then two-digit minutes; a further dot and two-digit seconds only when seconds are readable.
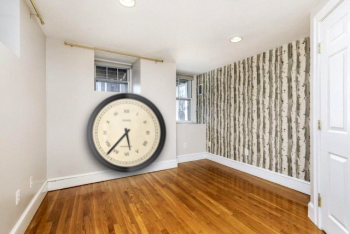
5.37
